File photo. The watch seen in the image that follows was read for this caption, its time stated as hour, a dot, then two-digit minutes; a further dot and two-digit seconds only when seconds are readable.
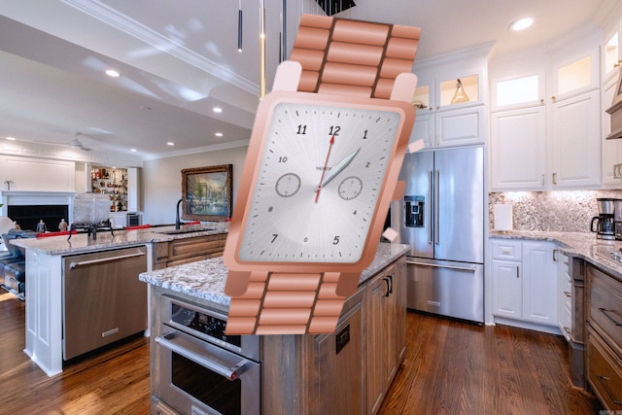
1.06
